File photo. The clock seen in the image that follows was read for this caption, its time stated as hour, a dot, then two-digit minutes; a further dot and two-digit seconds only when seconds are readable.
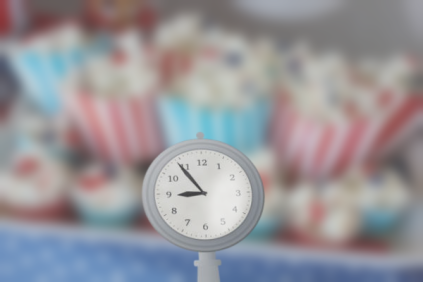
8.54
